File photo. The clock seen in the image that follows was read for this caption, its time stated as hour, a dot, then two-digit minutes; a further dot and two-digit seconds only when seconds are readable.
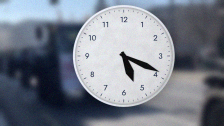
5.19
